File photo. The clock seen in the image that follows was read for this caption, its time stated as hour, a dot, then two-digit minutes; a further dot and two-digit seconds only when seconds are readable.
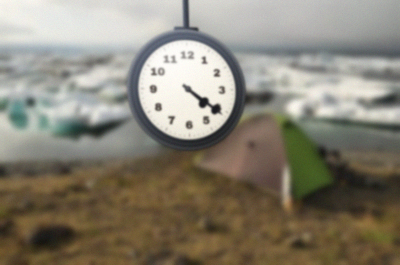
4.21
